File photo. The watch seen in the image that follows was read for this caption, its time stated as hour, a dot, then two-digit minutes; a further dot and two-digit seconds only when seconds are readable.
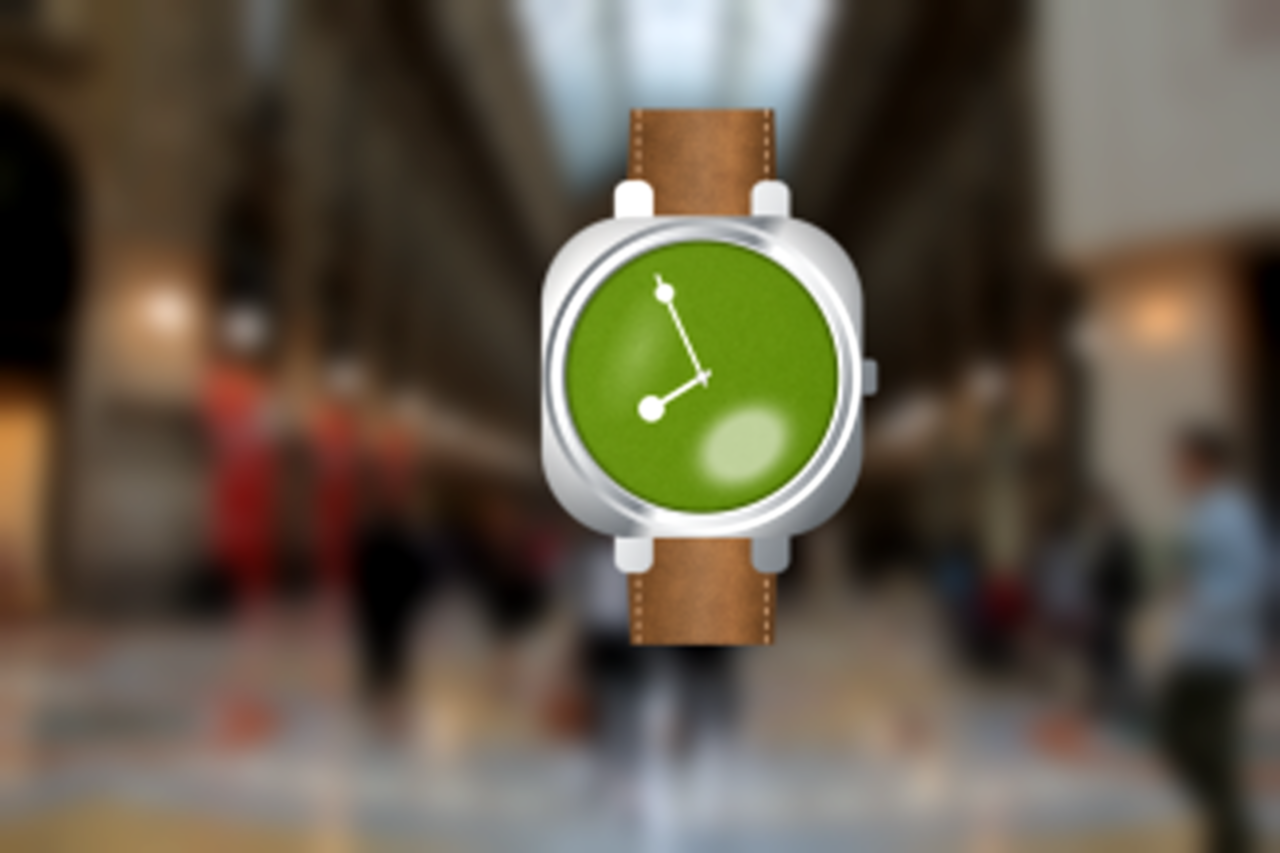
7.56
